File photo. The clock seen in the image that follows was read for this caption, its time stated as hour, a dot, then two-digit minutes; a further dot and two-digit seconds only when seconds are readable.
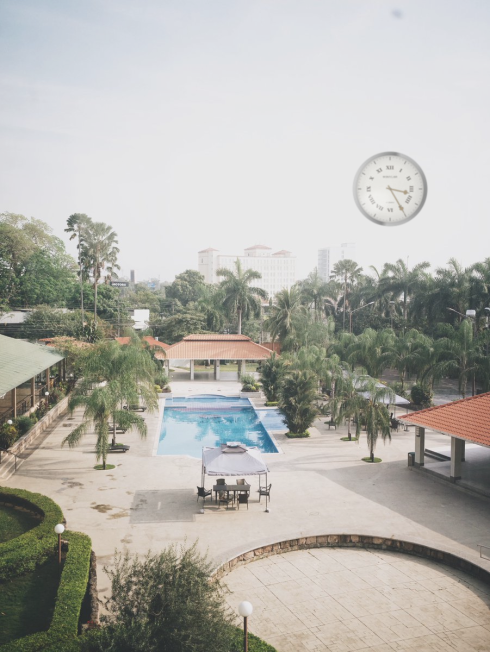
3.25
